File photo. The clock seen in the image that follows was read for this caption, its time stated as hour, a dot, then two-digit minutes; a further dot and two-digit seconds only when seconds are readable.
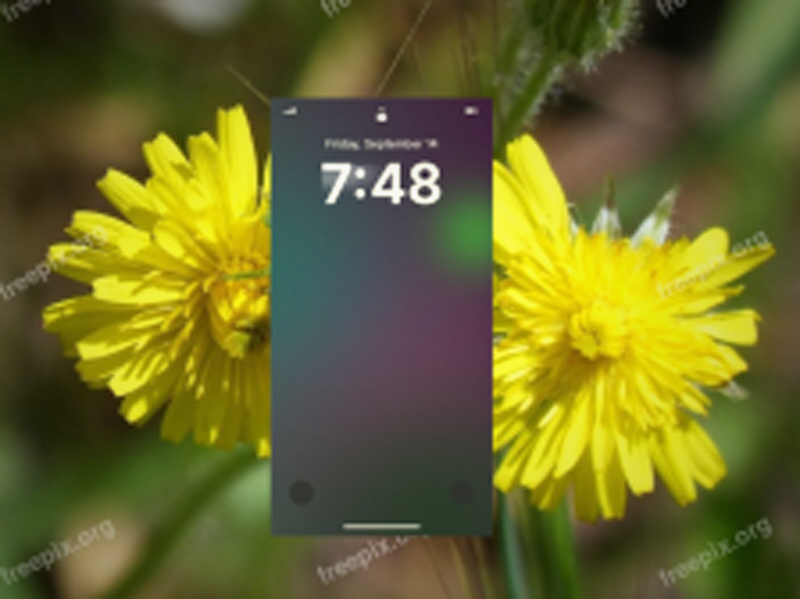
7.48
